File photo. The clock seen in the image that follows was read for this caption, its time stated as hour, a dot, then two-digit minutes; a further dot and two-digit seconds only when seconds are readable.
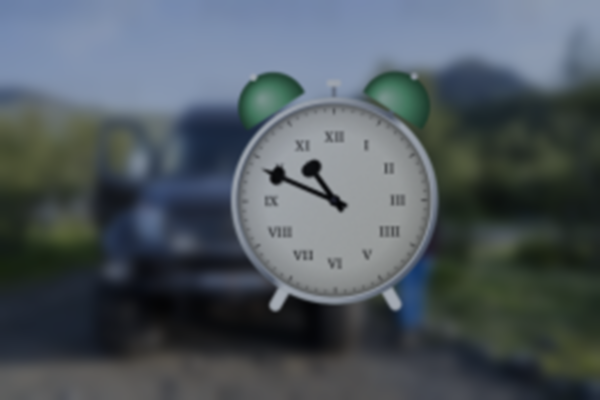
10.49
